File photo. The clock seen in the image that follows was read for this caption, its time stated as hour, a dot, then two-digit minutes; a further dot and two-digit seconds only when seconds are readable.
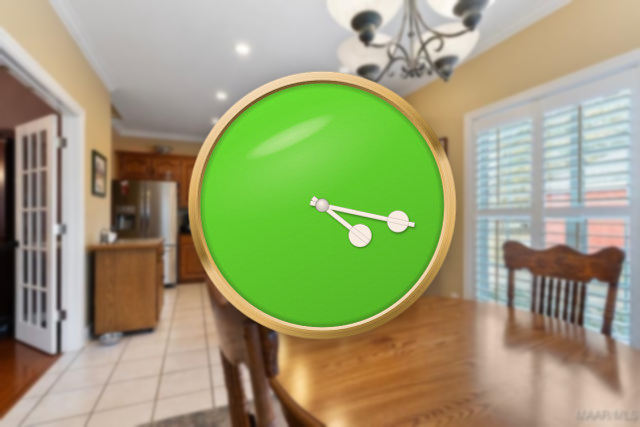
4.17
